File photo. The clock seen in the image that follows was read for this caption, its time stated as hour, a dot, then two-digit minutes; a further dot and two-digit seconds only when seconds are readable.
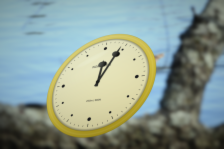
12.04
